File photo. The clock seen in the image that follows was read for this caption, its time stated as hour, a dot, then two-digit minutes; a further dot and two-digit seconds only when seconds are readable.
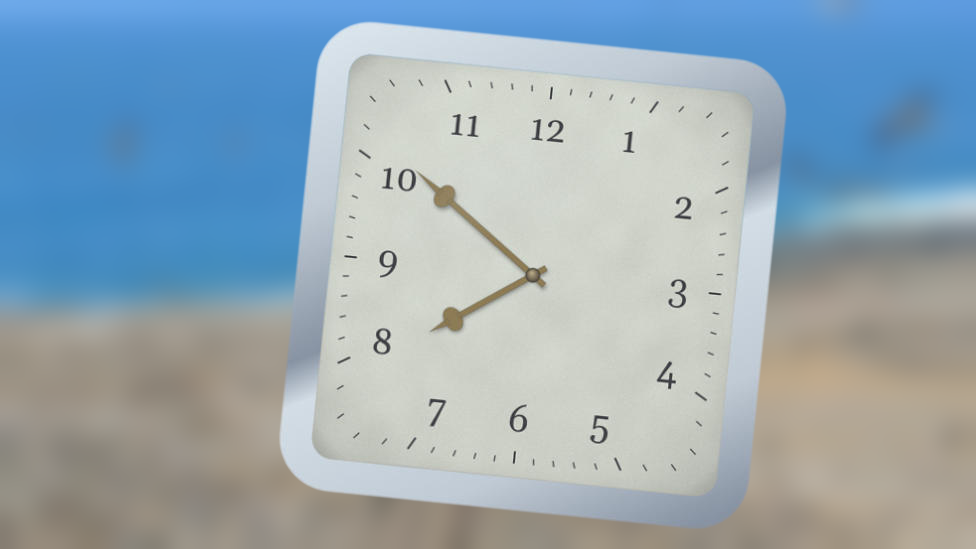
7.51
